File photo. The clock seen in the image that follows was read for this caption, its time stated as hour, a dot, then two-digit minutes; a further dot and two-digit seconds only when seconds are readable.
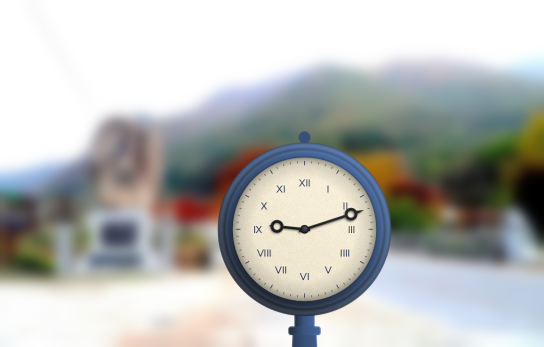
9.12
